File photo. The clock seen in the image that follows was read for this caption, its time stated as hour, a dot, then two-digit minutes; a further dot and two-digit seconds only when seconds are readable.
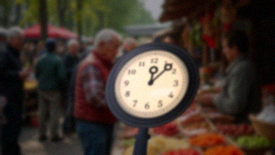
12.07
